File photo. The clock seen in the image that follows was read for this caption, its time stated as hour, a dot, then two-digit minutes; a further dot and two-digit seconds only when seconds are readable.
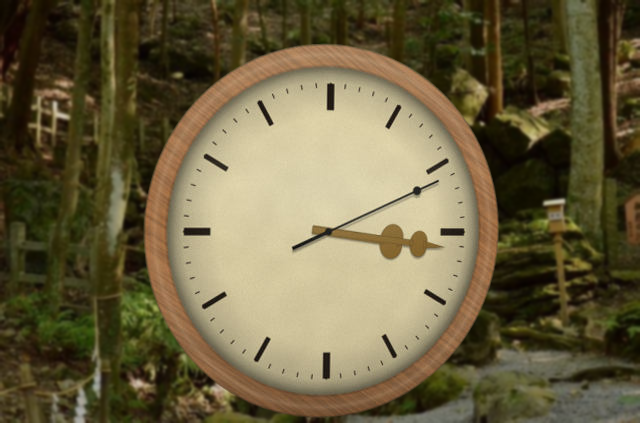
3.16.11
